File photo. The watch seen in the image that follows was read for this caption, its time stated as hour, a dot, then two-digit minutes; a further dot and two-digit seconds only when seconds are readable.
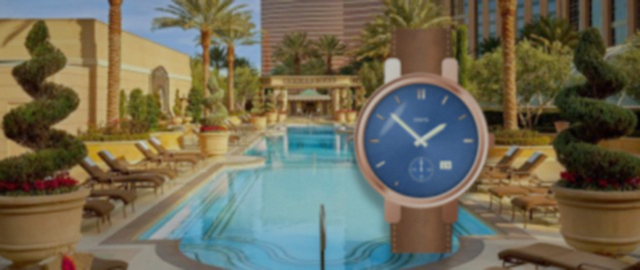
1.52
